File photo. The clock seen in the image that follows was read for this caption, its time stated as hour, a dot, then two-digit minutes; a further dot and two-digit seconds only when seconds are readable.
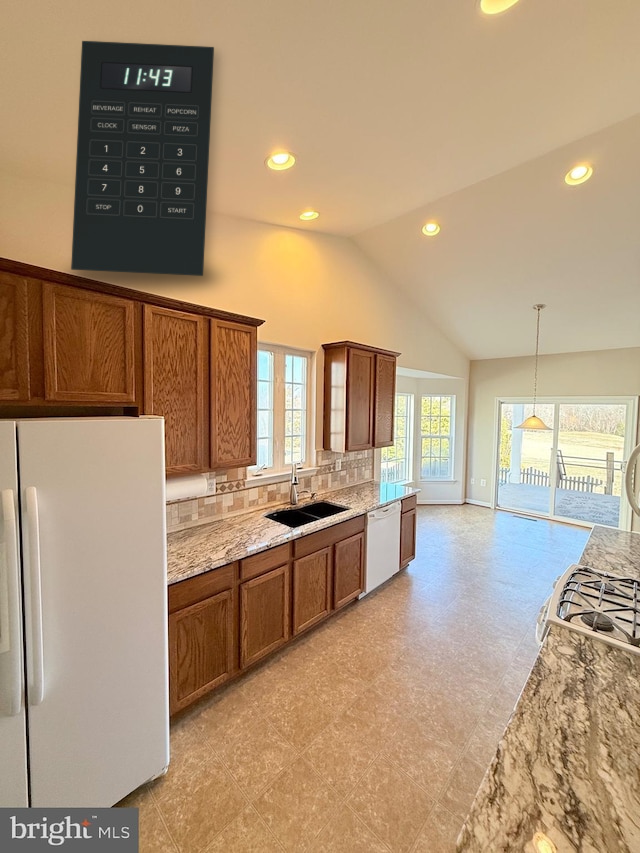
11.43
